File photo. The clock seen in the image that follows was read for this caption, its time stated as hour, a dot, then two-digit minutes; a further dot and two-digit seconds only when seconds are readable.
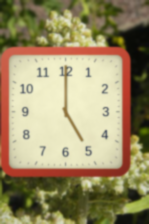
5.00
